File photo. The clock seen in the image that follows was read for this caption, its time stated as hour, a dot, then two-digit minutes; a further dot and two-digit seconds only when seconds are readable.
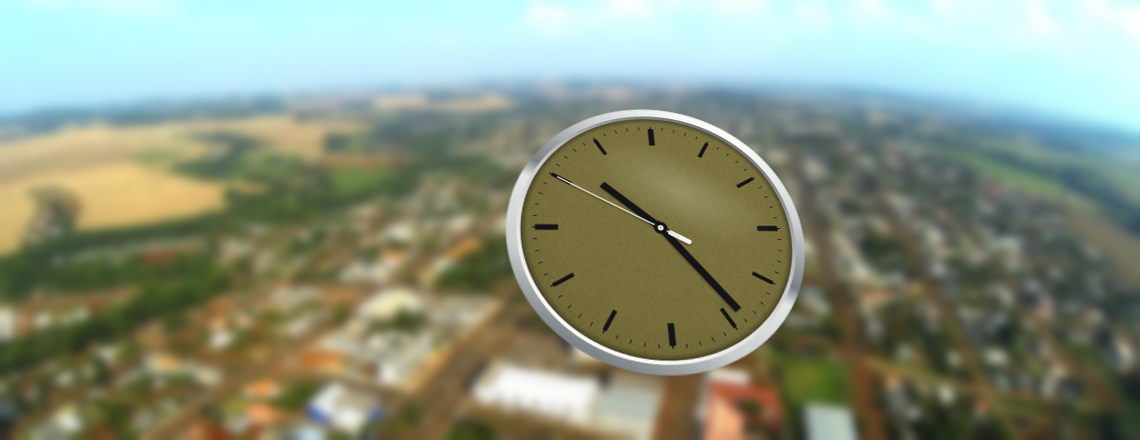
10.23.50
